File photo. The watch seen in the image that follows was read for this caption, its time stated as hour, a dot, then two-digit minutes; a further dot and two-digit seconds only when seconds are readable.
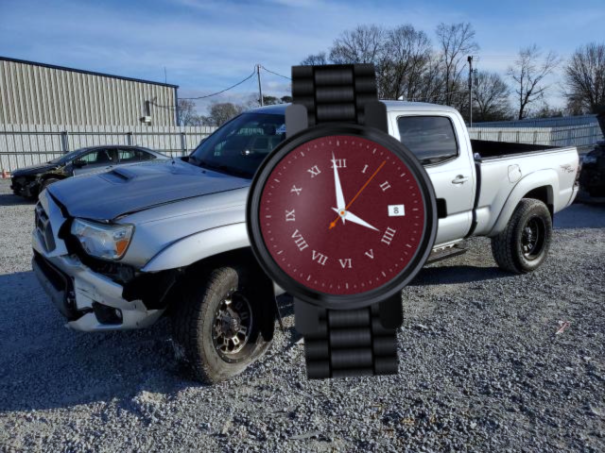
3.59.07
